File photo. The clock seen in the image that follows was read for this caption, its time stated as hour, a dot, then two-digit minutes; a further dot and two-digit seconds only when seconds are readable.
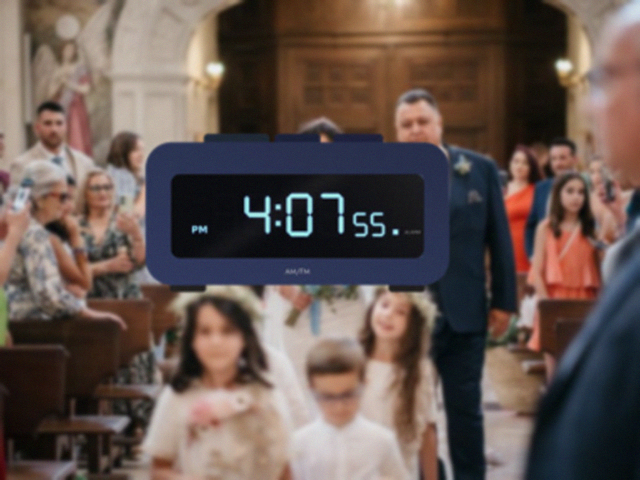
4.07.55
